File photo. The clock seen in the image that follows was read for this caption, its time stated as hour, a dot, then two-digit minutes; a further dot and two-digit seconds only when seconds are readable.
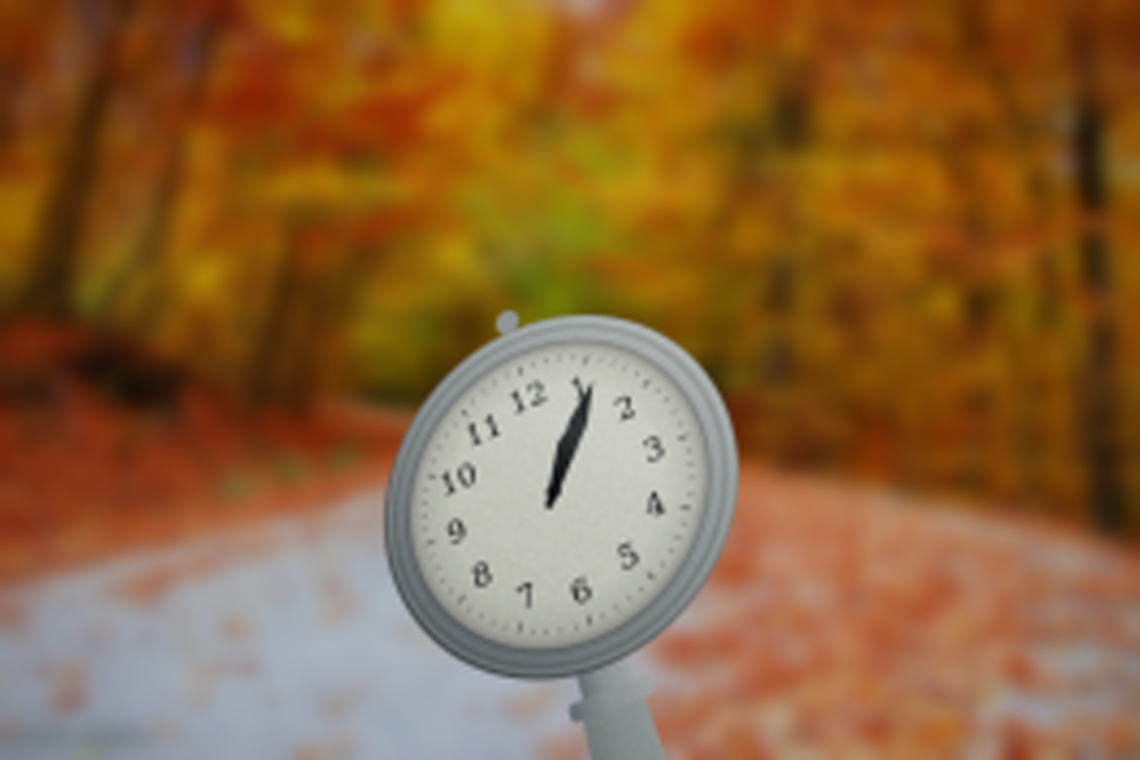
1.06
